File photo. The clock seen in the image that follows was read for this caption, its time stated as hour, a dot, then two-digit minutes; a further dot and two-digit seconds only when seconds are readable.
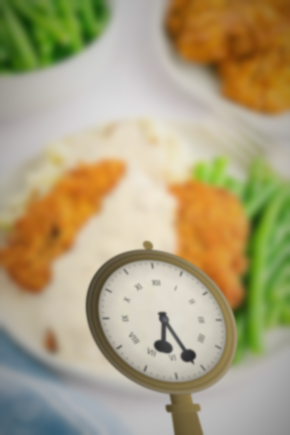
6.26
